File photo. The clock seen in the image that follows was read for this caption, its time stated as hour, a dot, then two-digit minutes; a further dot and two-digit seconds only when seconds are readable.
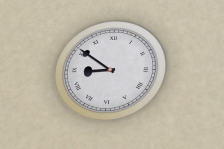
8.51
